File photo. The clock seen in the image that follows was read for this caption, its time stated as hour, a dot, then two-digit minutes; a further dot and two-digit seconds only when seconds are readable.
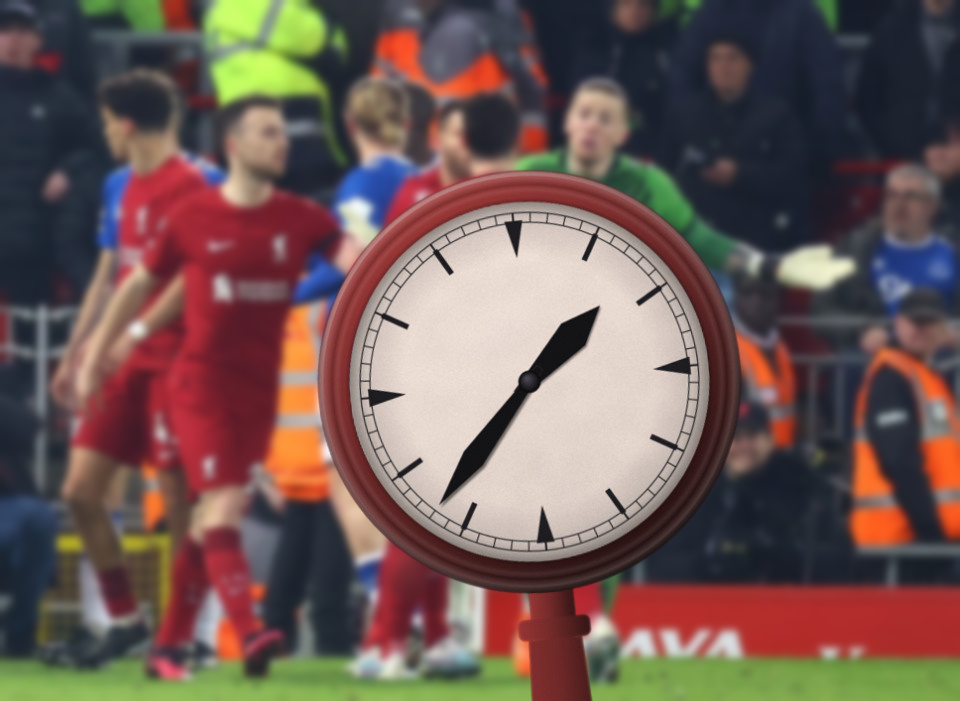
1.37
